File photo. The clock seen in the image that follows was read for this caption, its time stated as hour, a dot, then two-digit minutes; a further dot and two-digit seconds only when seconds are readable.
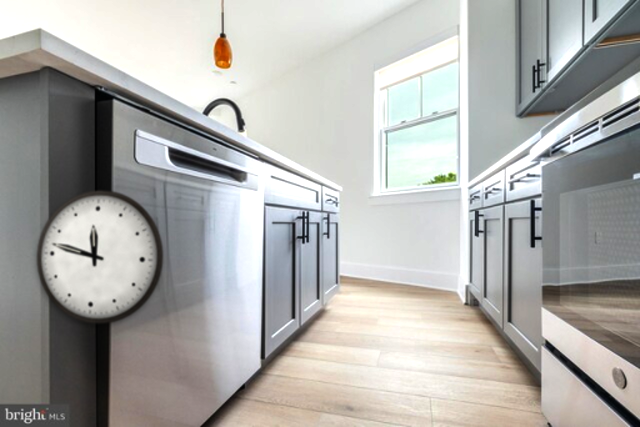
11.47
